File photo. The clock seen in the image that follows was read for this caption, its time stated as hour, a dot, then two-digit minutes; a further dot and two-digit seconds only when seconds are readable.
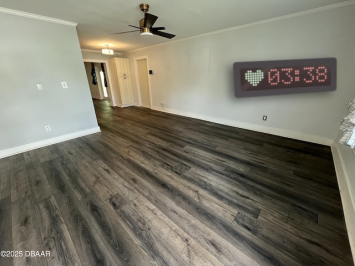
3.38
